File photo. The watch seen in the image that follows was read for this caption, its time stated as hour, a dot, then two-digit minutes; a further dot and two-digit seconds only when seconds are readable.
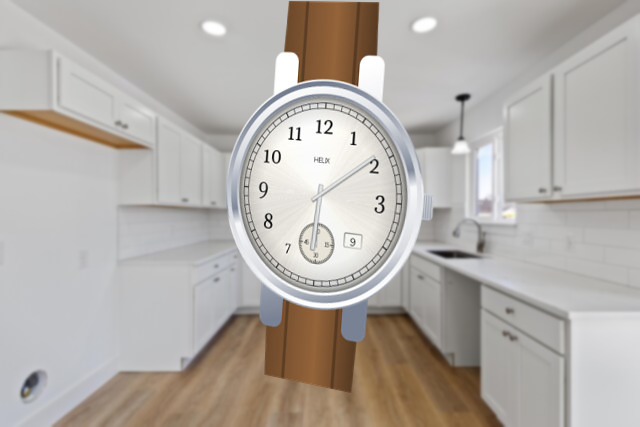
6.09
